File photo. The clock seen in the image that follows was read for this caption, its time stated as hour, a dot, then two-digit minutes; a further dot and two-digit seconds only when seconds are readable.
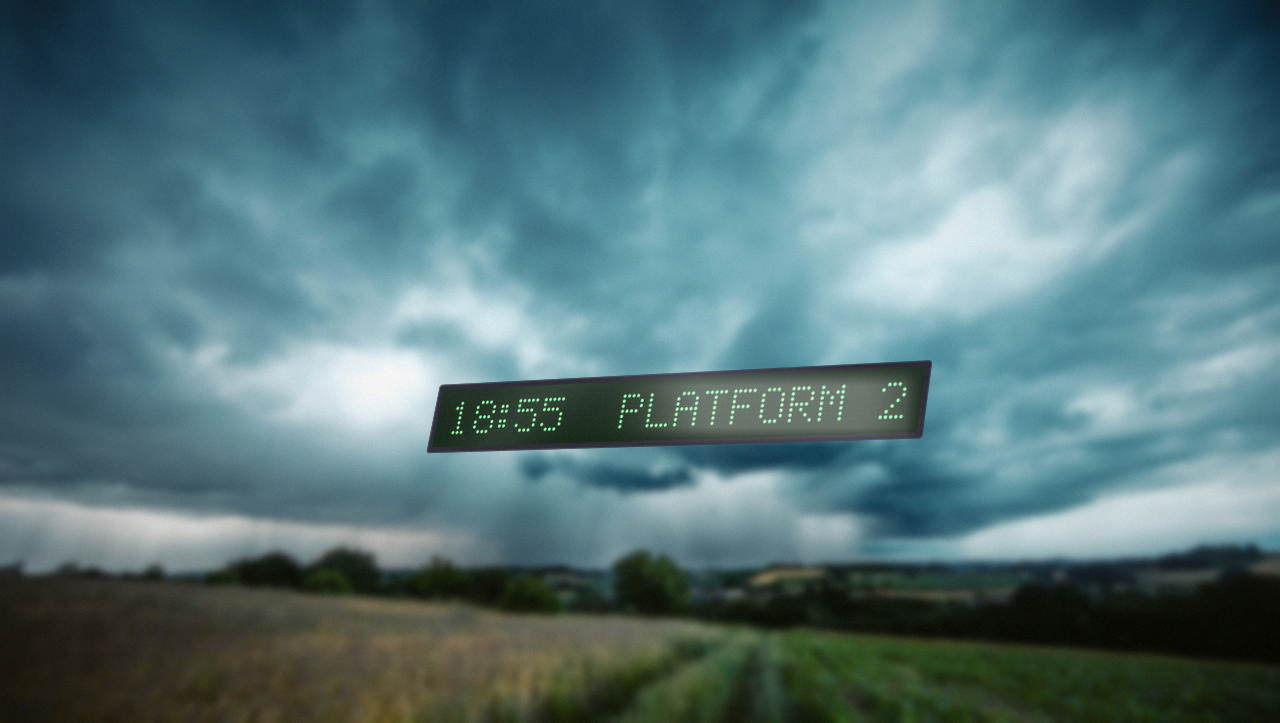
18.55
